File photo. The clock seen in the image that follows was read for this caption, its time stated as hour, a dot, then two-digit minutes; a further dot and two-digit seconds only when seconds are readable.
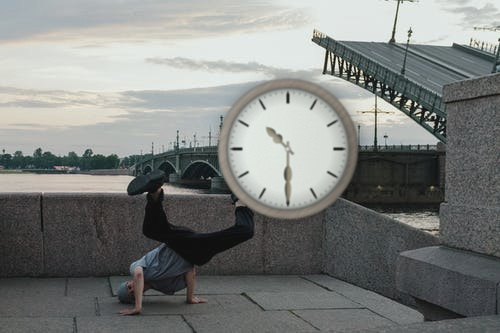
10.30
